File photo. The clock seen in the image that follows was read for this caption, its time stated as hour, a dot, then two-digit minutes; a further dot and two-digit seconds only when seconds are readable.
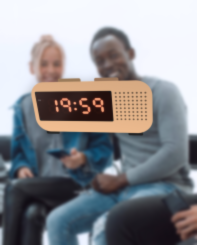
19.59
